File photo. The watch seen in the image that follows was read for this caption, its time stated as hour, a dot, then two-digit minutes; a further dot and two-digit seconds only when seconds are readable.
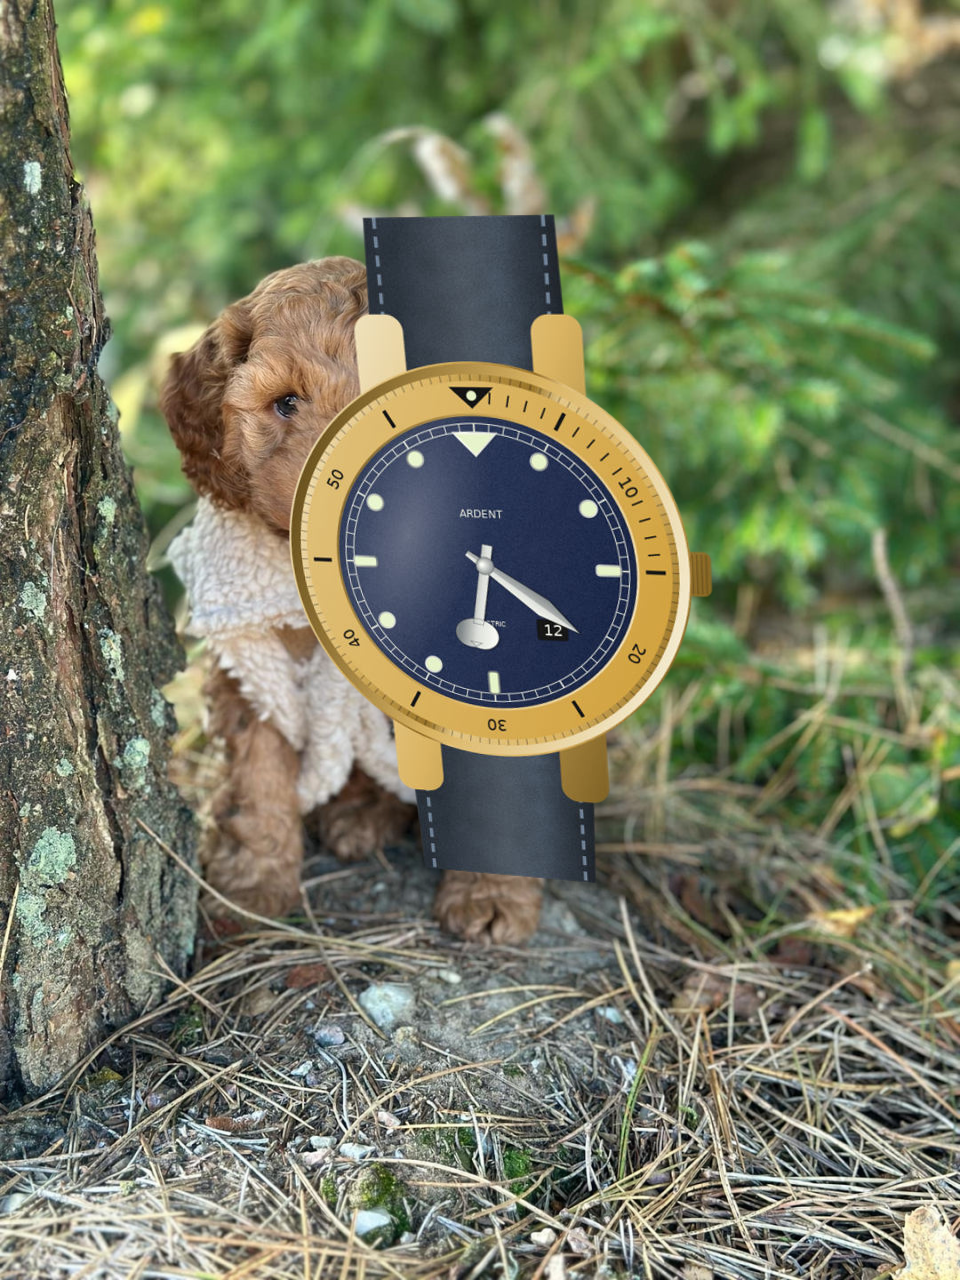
6.21
